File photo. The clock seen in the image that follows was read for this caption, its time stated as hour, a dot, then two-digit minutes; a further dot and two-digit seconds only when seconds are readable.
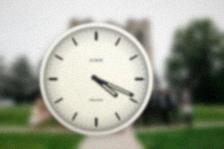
4.19
